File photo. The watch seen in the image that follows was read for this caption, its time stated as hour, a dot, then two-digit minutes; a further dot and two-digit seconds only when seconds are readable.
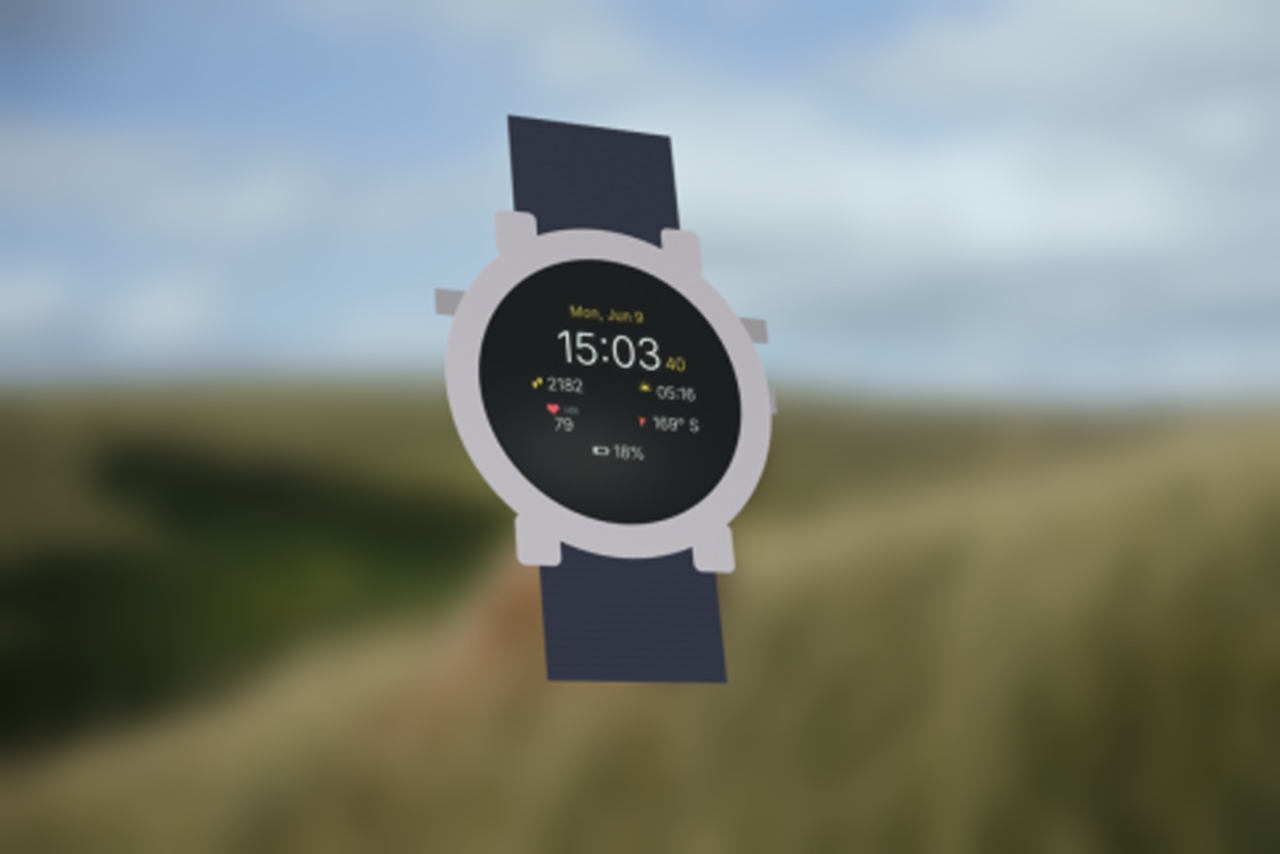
15.03
